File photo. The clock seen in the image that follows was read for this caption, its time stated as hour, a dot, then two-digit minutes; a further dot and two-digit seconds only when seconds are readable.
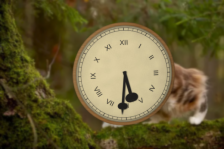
5.31
